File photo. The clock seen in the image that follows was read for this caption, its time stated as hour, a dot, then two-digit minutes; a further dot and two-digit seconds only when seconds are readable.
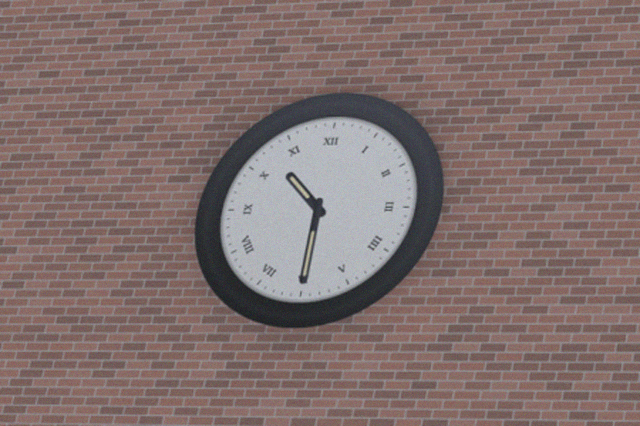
10.30
